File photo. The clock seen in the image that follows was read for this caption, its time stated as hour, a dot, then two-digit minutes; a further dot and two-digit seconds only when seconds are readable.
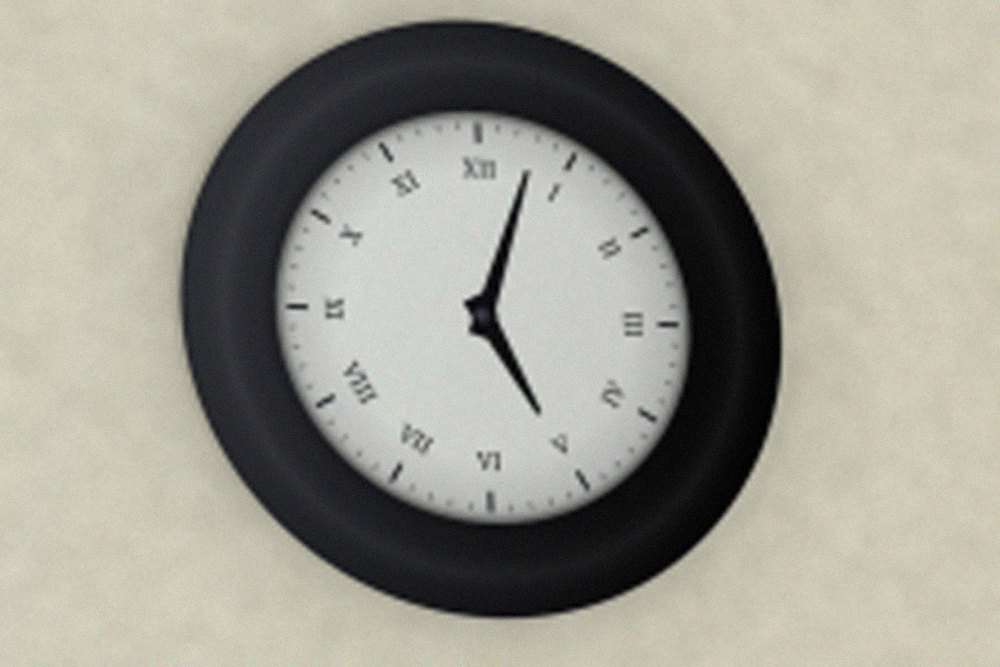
5.03
